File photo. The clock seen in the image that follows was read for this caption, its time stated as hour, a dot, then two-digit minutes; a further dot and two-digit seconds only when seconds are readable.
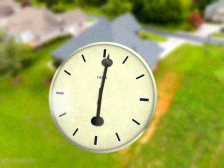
6.01
